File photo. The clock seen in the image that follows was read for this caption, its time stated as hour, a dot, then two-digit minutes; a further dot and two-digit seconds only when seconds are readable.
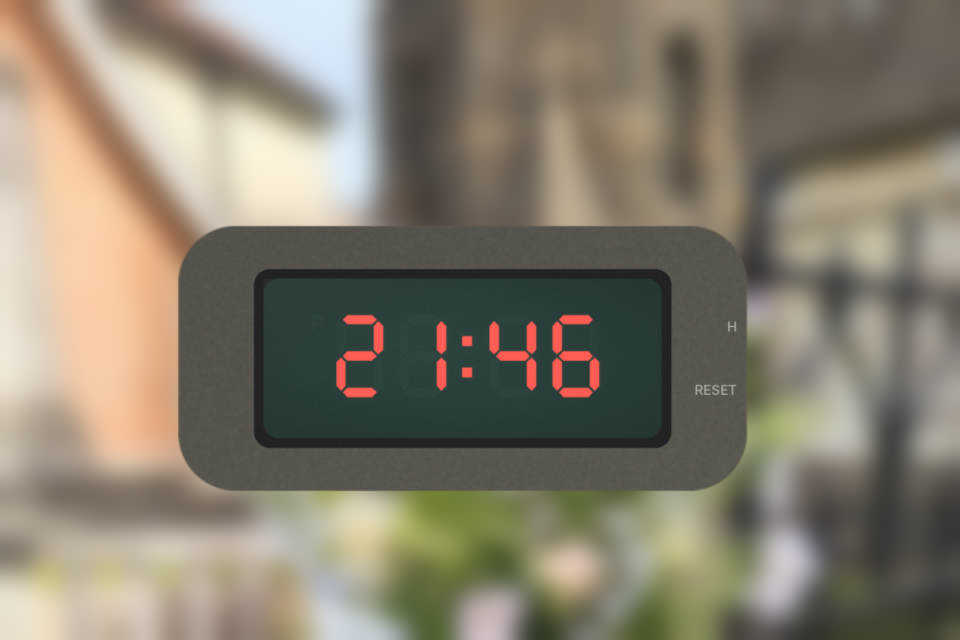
21.46
